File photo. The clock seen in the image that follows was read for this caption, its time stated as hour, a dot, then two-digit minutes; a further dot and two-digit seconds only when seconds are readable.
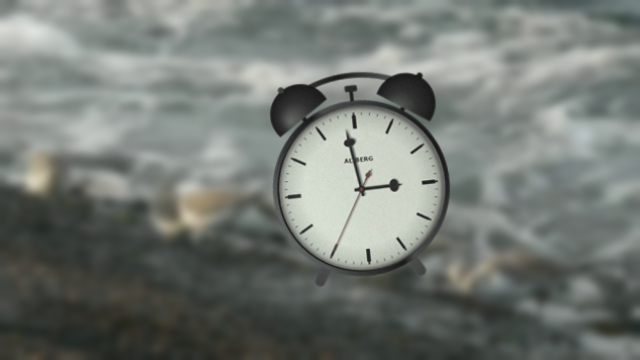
2.58.35
